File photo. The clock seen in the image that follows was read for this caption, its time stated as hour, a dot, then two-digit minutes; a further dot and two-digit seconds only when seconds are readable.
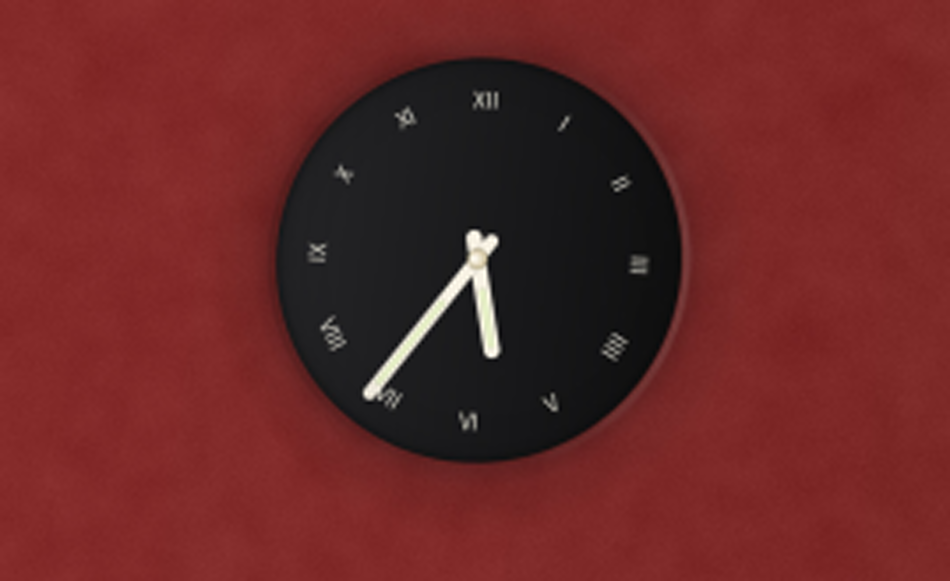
5.36
